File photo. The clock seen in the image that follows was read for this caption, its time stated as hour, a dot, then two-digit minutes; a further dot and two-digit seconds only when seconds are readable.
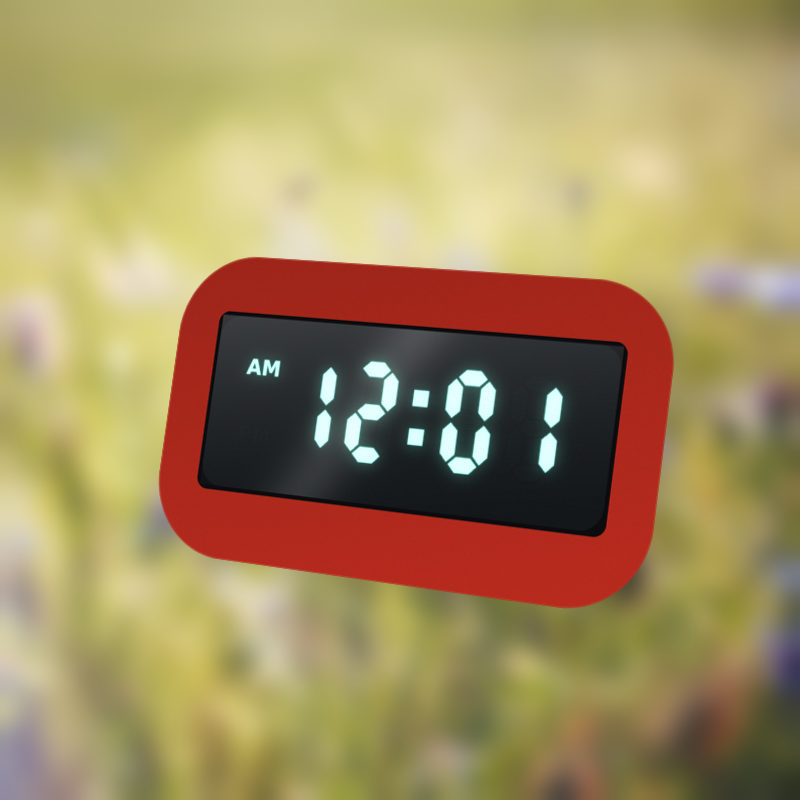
12.01
